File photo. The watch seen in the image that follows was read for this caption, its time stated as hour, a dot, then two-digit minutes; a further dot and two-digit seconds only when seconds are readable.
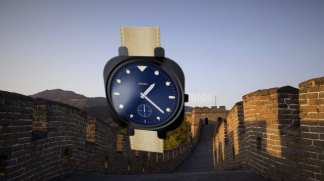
1.22
